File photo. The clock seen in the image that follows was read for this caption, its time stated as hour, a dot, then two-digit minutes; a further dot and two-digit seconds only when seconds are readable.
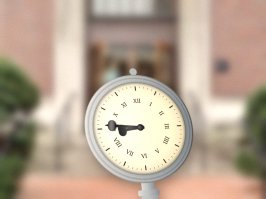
8.46
